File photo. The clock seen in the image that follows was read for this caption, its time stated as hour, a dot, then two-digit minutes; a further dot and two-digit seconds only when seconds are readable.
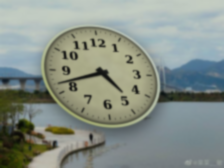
4.42
